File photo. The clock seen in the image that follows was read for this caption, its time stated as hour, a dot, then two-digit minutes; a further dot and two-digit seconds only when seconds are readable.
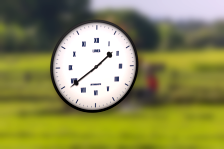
1.39
